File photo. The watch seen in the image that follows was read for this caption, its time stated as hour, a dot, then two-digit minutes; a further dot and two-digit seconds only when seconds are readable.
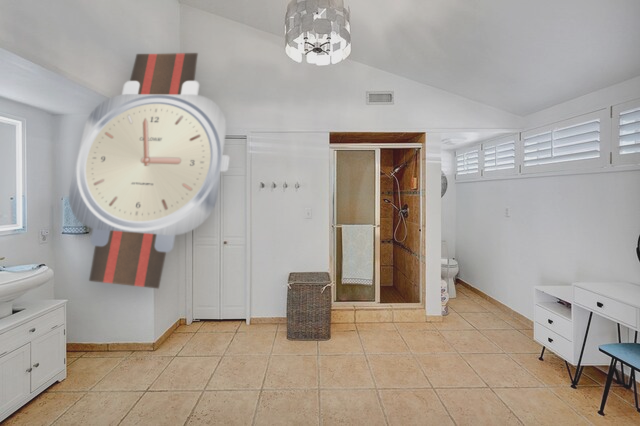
2.58
